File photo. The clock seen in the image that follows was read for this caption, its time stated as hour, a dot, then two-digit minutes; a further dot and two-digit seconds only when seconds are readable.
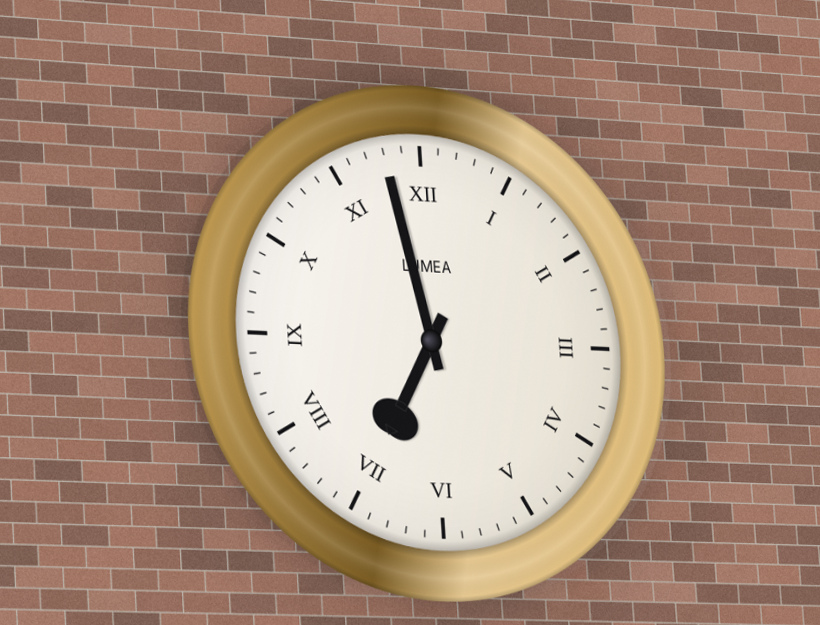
6.58
